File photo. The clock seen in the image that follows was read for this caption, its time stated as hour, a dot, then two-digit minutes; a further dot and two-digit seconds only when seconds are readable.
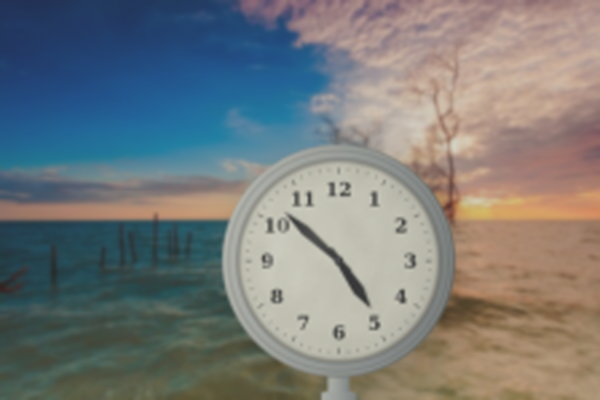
4.52
